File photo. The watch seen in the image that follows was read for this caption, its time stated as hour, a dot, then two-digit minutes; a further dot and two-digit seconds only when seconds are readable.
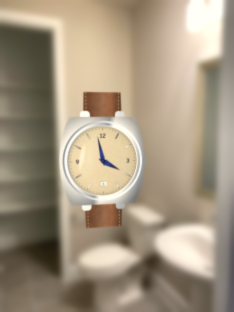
3.58
